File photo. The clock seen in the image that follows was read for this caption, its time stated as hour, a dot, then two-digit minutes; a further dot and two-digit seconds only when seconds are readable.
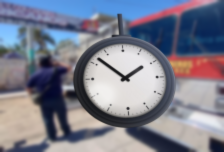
1.52
